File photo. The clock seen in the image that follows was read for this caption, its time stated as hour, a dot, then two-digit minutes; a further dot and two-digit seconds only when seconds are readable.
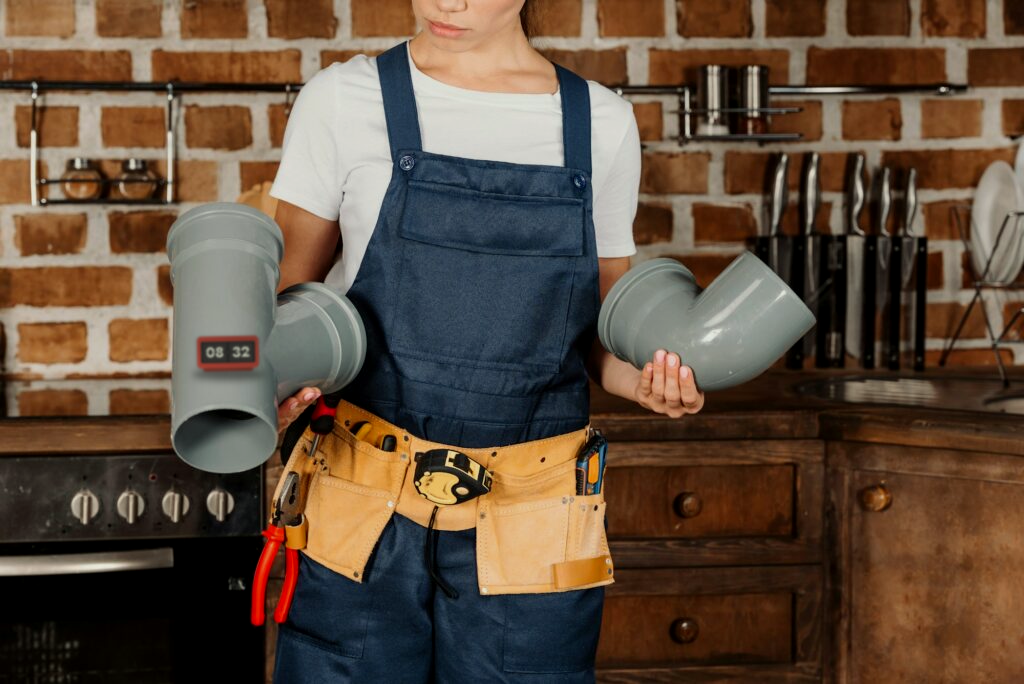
8.32
